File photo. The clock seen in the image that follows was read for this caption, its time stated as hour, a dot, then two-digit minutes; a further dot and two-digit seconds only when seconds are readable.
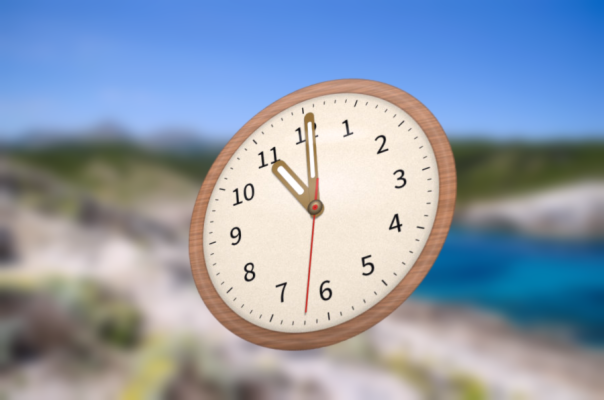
11.00.32
